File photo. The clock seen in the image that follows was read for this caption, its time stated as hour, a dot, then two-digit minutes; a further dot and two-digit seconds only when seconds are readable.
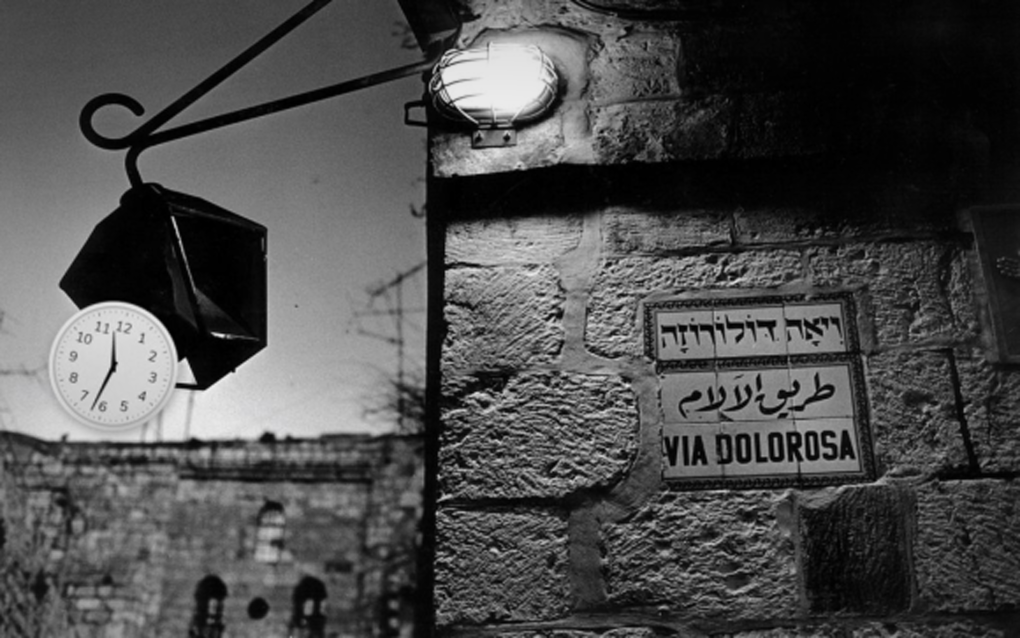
11.32
